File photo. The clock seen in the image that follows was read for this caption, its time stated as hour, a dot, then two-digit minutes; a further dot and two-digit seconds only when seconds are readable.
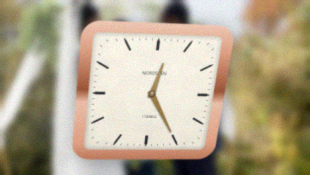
12.25
